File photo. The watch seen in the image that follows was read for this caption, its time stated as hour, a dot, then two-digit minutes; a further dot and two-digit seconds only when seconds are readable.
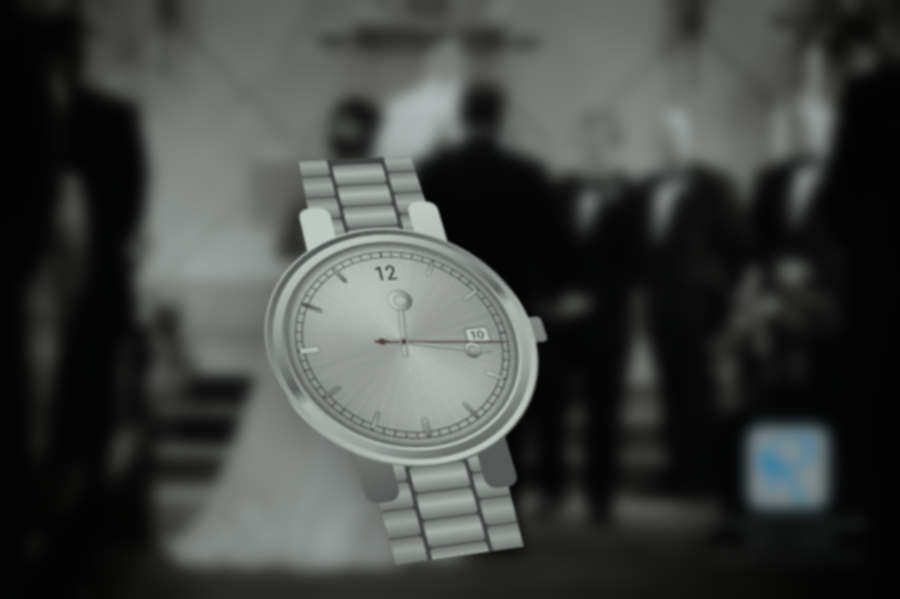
12.17.16
